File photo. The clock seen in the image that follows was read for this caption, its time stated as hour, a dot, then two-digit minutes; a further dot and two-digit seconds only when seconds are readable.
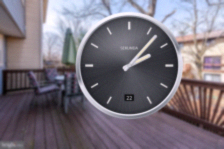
2.07
